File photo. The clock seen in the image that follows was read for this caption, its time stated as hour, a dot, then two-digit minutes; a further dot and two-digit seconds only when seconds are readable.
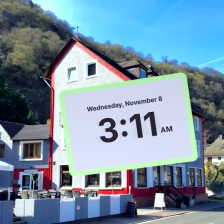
3.11
